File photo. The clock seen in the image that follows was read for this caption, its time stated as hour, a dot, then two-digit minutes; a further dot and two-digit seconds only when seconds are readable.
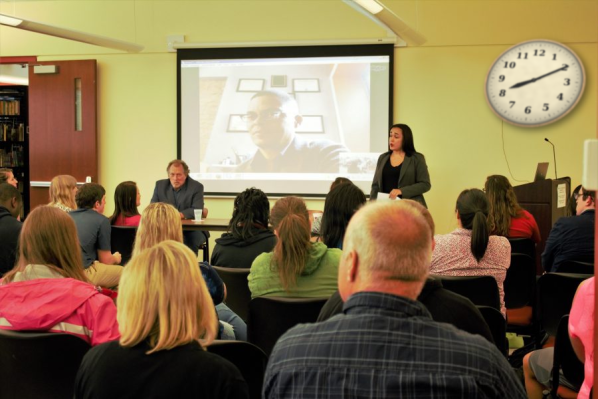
8.10
